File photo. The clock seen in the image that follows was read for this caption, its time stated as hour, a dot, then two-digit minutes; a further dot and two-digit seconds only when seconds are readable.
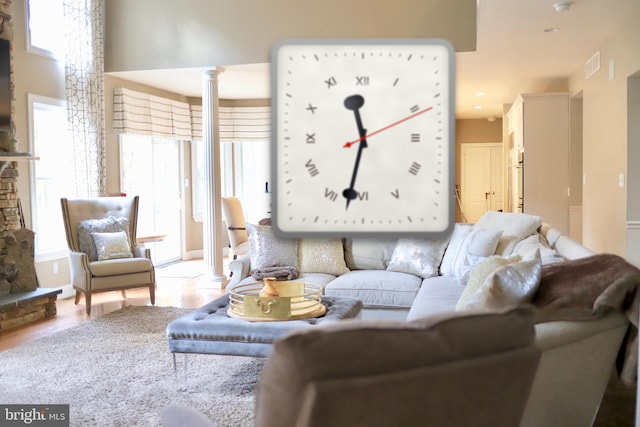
11.32.11
